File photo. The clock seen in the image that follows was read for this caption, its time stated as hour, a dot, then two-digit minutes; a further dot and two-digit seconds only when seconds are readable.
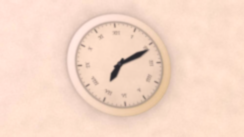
7.11
